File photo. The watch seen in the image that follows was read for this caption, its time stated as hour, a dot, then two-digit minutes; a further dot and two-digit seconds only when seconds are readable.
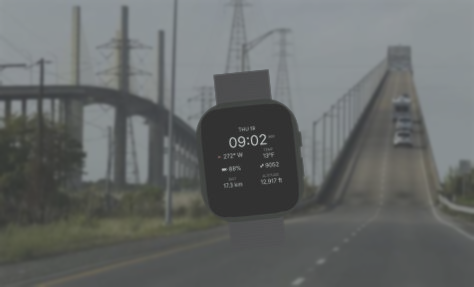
9.02
